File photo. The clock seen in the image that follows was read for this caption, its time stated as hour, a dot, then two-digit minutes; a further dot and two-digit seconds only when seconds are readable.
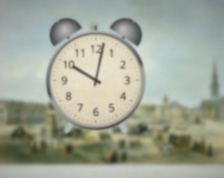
10.02
